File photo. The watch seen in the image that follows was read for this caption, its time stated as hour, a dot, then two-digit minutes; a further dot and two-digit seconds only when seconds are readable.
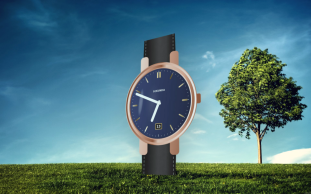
6.49
